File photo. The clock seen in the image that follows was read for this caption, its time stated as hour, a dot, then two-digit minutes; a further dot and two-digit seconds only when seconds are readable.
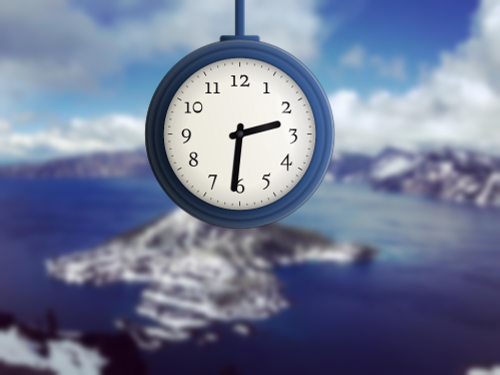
2.31
